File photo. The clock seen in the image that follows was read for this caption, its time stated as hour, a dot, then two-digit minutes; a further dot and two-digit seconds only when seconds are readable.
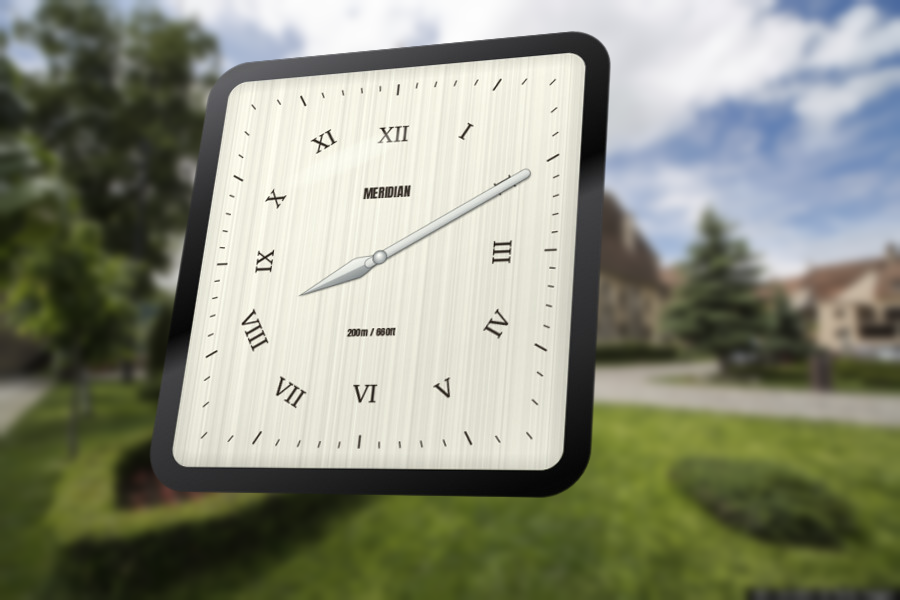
8.10
